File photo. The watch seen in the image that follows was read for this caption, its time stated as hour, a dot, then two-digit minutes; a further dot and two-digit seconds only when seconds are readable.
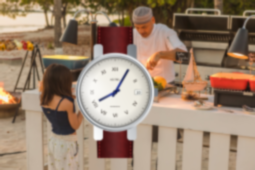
8.05
